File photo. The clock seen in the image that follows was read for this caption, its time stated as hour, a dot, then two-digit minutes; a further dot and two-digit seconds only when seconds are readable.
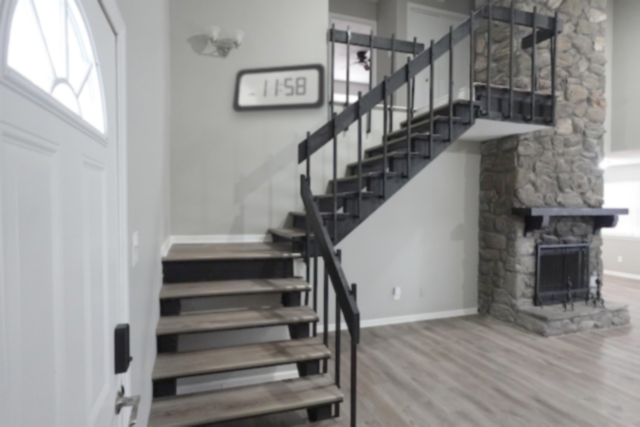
11.58
